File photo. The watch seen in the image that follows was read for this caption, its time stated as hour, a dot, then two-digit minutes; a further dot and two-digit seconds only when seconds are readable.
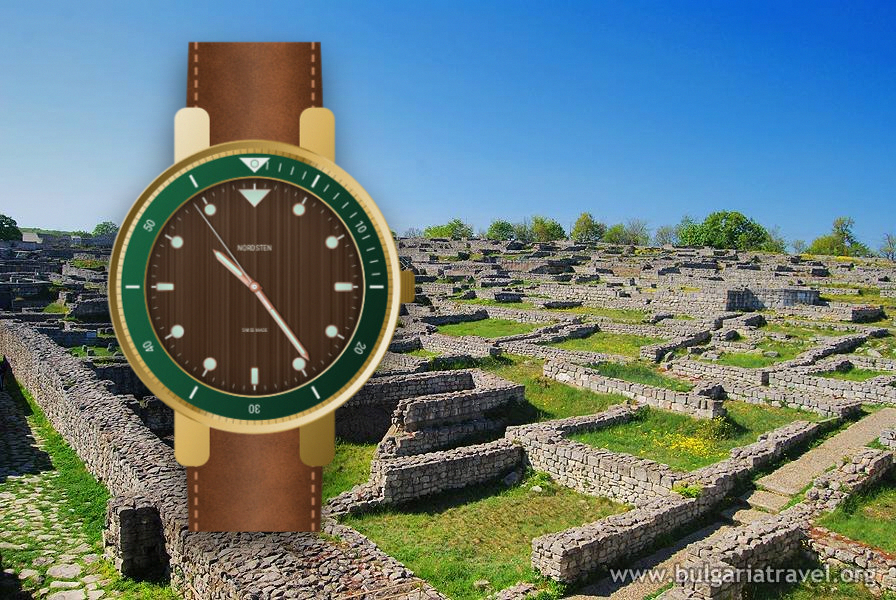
10.23.54
